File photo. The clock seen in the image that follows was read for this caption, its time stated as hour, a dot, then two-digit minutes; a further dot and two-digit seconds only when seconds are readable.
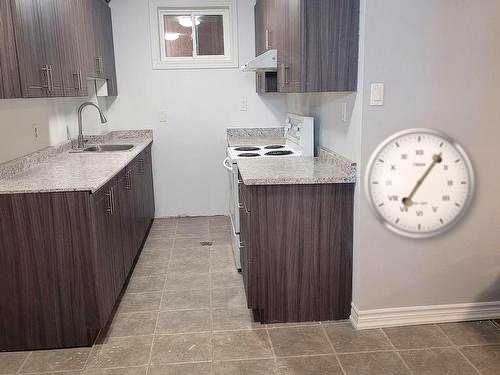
7.06
